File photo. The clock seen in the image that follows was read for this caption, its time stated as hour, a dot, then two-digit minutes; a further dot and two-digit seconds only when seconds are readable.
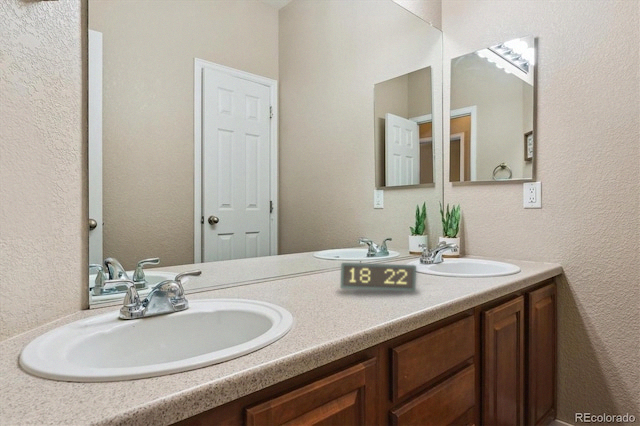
18.22
